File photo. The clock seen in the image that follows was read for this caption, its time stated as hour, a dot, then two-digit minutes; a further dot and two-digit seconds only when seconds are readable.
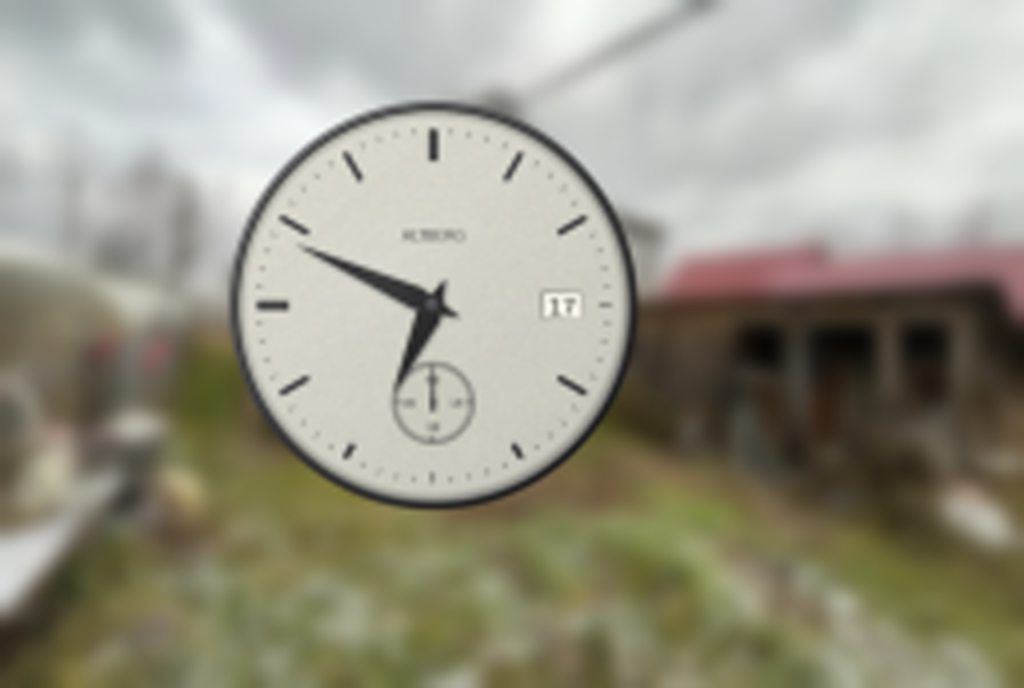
6.49
